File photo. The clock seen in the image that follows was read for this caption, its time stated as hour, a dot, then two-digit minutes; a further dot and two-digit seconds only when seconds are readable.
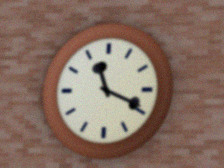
11.19
